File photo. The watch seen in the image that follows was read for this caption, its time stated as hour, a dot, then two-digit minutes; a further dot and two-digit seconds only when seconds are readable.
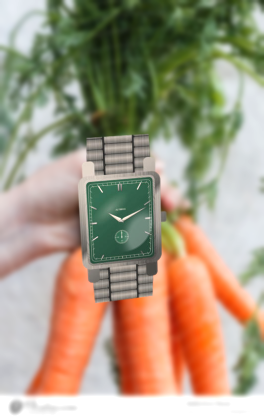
10.11
